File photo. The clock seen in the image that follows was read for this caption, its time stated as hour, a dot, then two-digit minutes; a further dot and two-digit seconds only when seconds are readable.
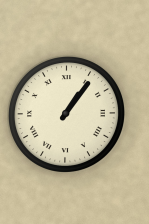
1.06
